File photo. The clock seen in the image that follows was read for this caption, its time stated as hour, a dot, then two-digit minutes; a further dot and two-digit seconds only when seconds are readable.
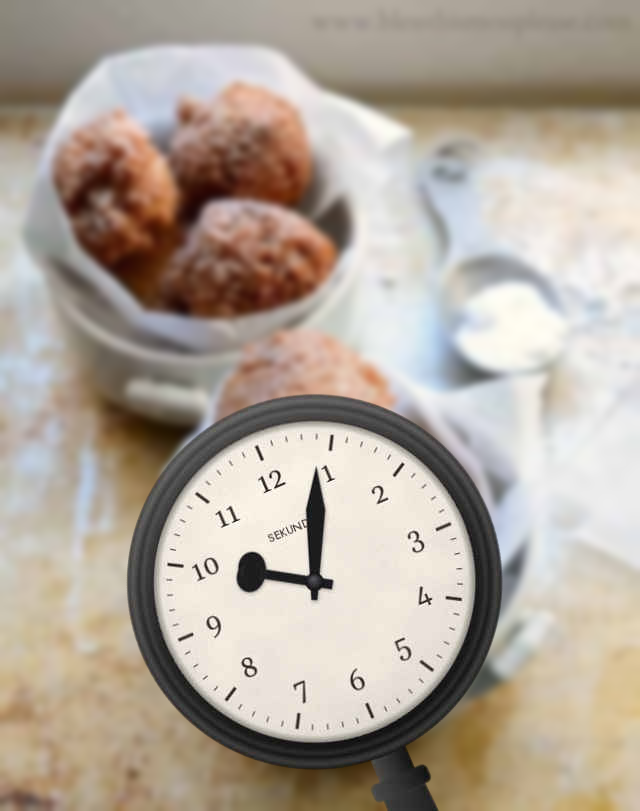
10.04
